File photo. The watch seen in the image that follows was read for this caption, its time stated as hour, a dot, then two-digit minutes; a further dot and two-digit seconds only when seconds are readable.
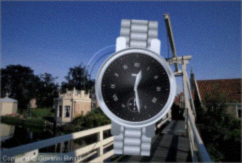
12.28
